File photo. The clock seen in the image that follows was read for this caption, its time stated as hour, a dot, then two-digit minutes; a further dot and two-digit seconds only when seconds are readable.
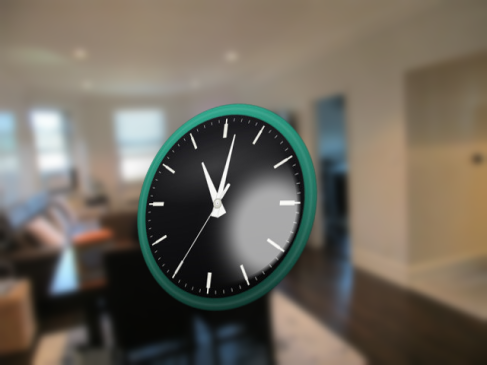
11.01.35
